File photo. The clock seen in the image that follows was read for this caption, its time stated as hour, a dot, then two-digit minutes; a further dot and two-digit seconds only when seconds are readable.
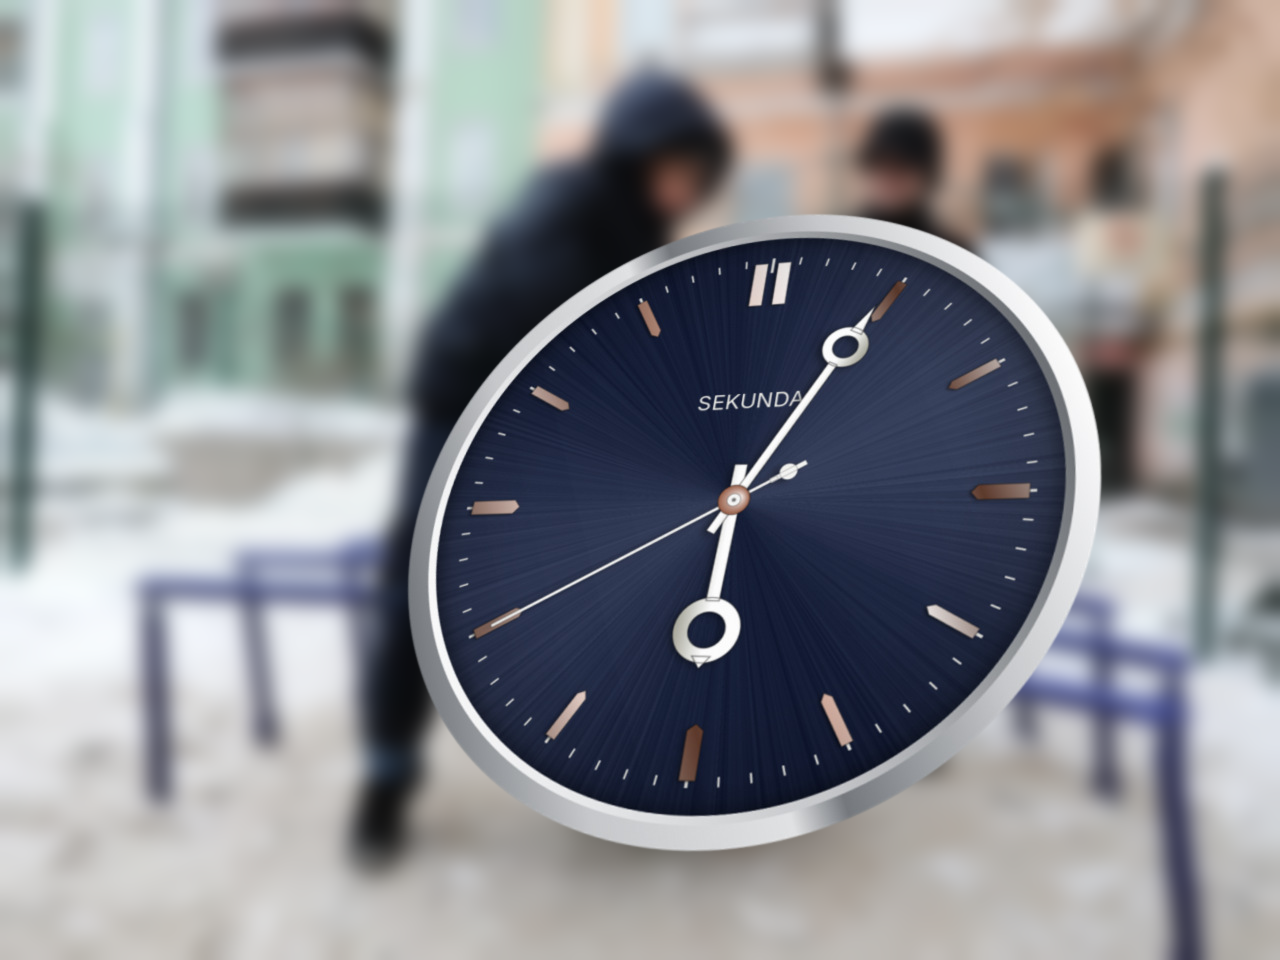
6.04.40
